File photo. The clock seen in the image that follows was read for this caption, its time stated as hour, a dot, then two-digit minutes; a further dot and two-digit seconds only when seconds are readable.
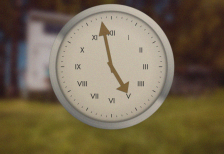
4.58
